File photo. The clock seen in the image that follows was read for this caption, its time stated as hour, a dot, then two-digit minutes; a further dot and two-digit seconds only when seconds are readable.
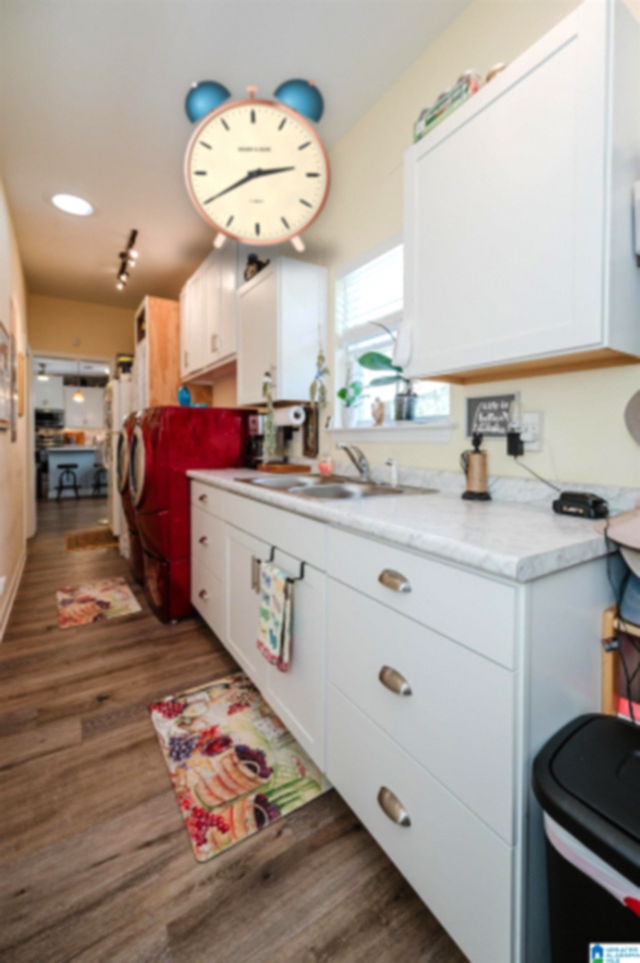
2.40
